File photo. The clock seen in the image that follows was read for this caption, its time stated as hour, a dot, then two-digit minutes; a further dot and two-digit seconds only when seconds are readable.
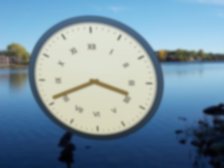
3.41
